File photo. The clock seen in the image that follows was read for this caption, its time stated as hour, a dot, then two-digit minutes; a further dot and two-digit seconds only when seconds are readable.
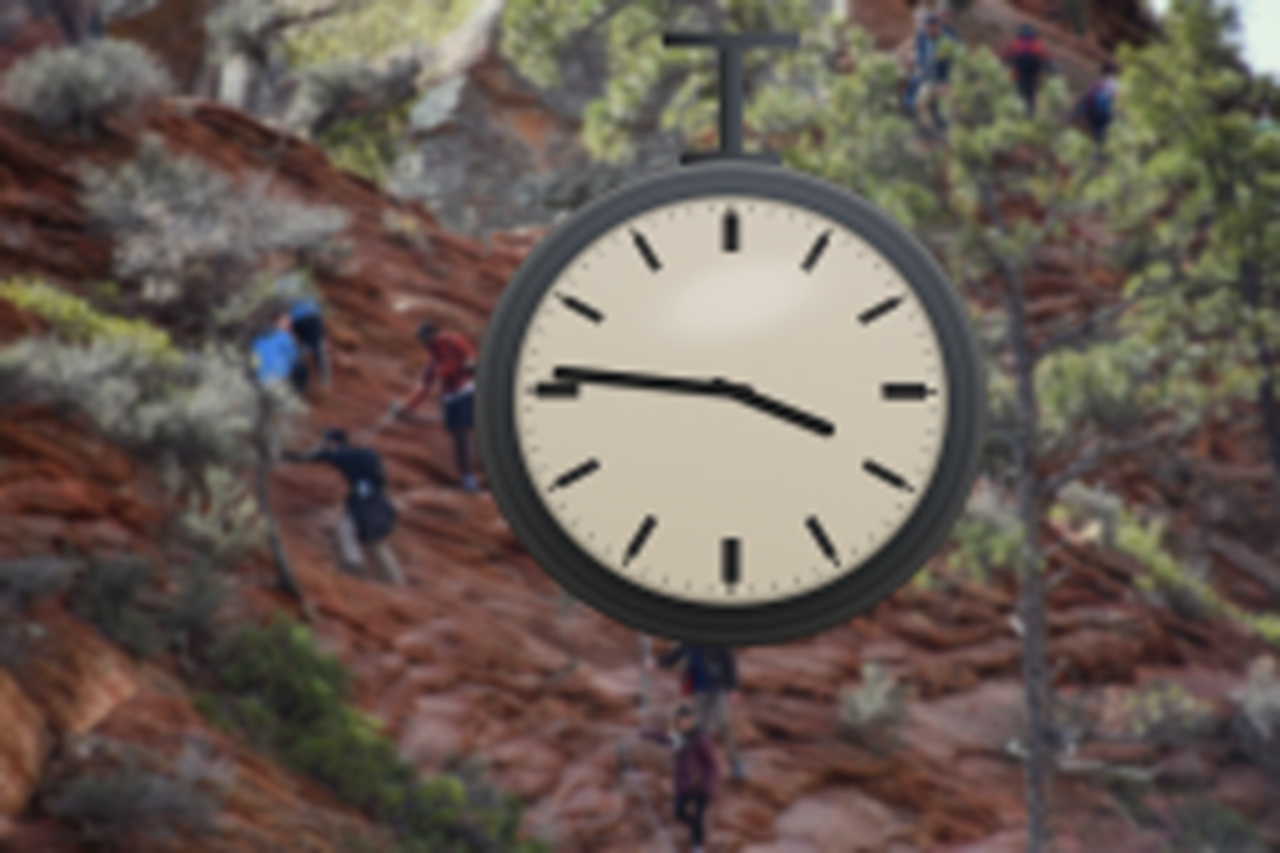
3.46
